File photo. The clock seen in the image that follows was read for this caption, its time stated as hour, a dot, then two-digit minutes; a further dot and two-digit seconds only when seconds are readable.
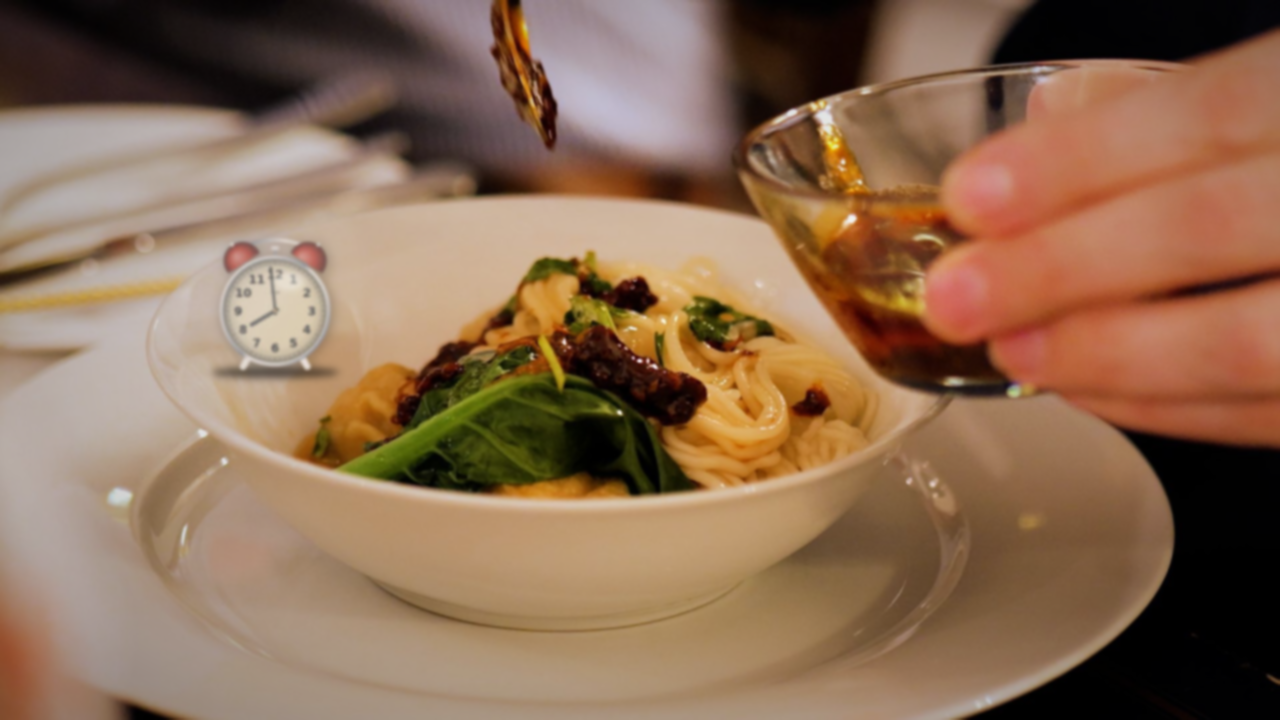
7.59
